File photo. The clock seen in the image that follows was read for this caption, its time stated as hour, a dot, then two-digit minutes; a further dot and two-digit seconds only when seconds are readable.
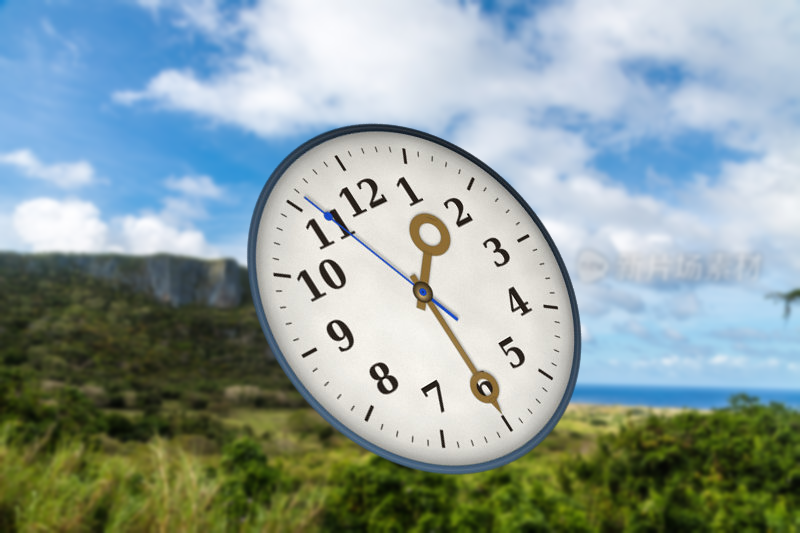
1.29.56
